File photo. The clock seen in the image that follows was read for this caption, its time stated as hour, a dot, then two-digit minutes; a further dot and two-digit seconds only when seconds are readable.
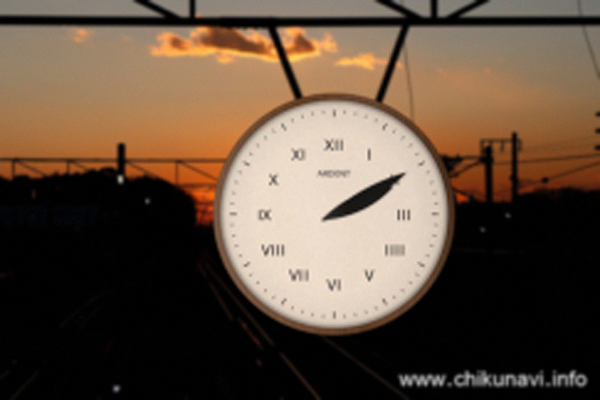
2.10
